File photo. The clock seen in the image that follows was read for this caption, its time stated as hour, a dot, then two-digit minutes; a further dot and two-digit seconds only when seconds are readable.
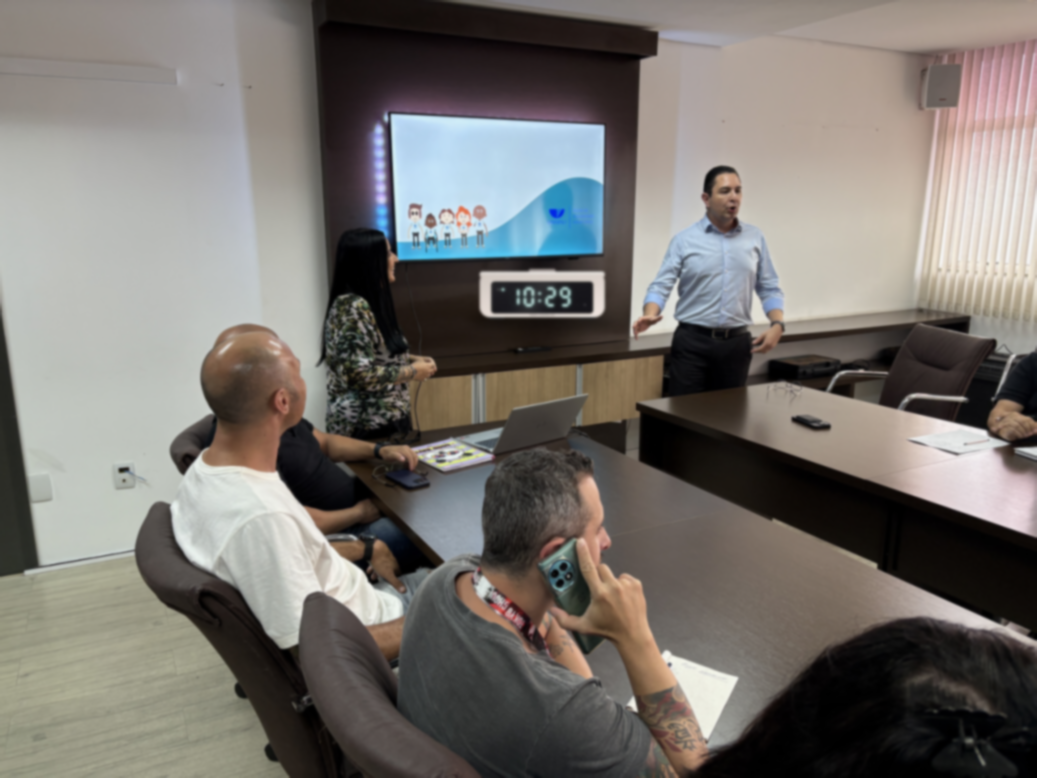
10.29
